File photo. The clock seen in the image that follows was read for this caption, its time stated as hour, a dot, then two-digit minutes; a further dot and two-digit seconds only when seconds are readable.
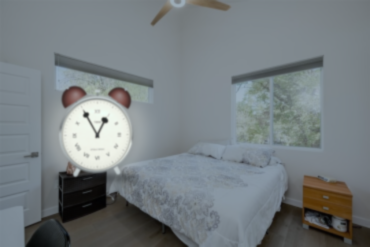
12.55
